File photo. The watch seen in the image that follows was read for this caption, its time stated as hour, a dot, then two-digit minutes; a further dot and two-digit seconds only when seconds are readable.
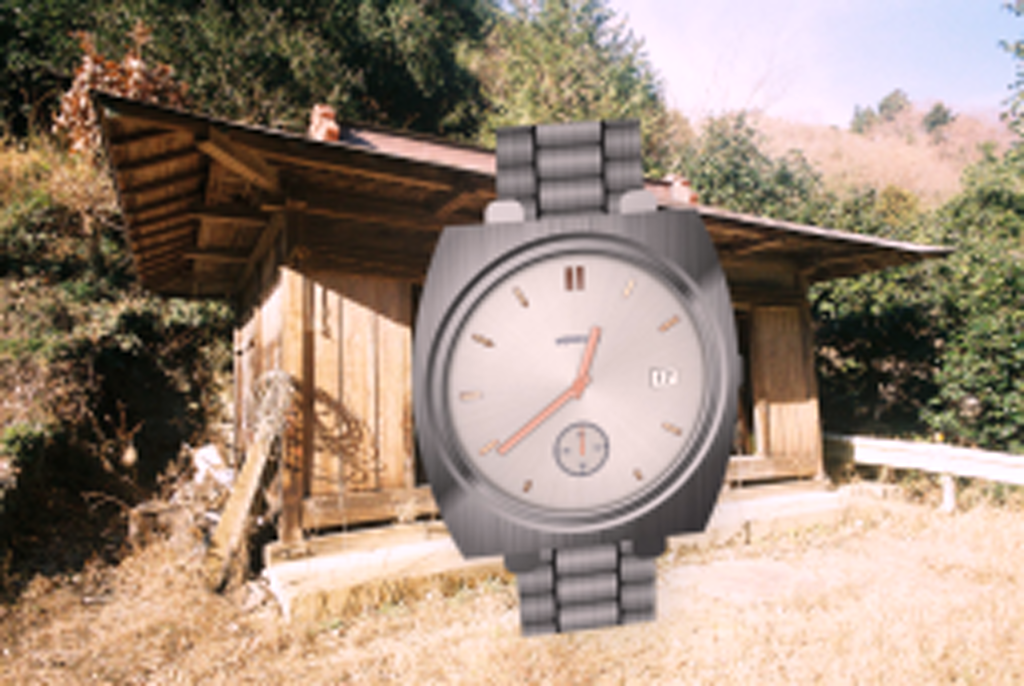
12.39
